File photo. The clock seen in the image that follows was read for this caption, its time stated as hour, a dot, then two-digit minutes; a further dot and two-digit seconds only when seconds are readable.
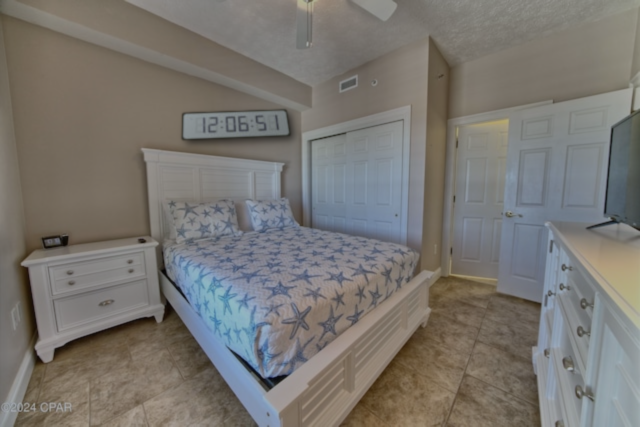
12.06.51
